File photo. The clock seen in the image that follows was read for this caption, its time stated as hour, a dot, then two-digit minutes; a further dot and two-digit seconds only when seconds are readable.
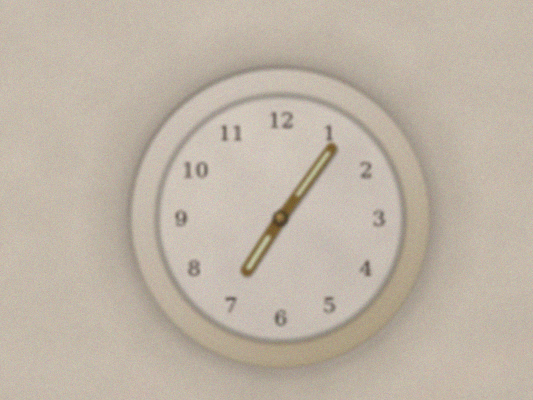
7.06
